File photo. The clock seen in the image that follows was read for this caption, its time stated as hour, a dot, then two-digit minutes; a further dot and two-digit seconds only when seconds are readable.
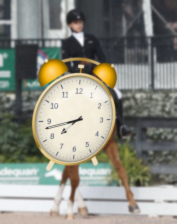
7.43
